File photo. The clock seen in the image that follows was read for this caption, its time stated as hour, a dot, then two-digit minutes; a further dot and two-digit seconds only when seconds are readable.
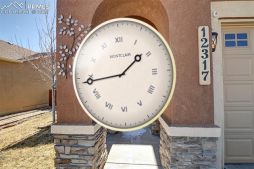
1.44
